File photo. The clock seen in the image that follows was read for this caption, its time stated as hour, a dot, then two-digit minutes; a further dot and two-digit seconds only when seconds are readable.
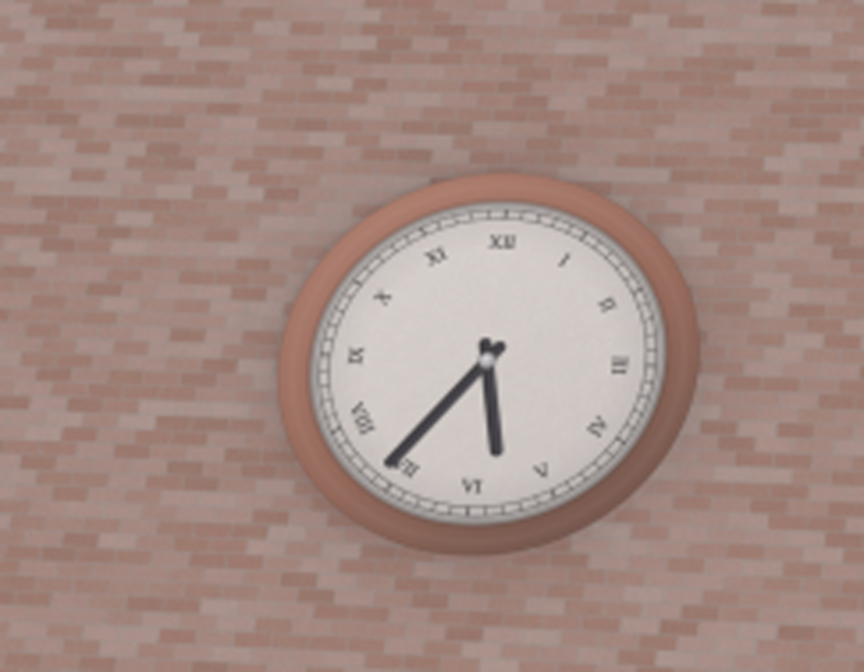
5.36
